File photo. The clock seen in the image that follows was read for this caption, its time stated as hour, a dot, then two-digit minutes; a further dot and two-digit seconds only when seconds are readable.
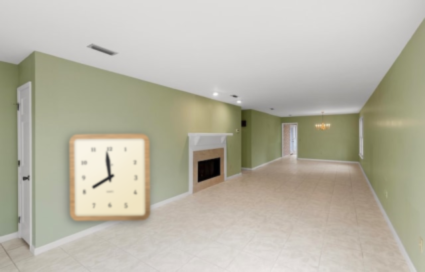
7.59
